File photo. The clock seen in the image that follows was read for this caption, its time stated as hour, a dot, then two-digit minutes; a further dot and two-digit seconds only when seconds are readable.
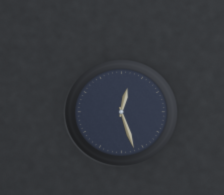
12.27
